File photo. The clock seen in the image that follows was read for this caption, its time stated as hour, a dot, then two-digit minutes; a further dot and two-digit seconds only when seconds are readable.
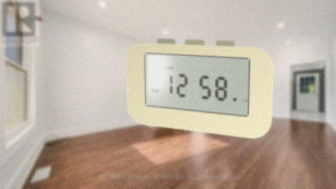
12.58
